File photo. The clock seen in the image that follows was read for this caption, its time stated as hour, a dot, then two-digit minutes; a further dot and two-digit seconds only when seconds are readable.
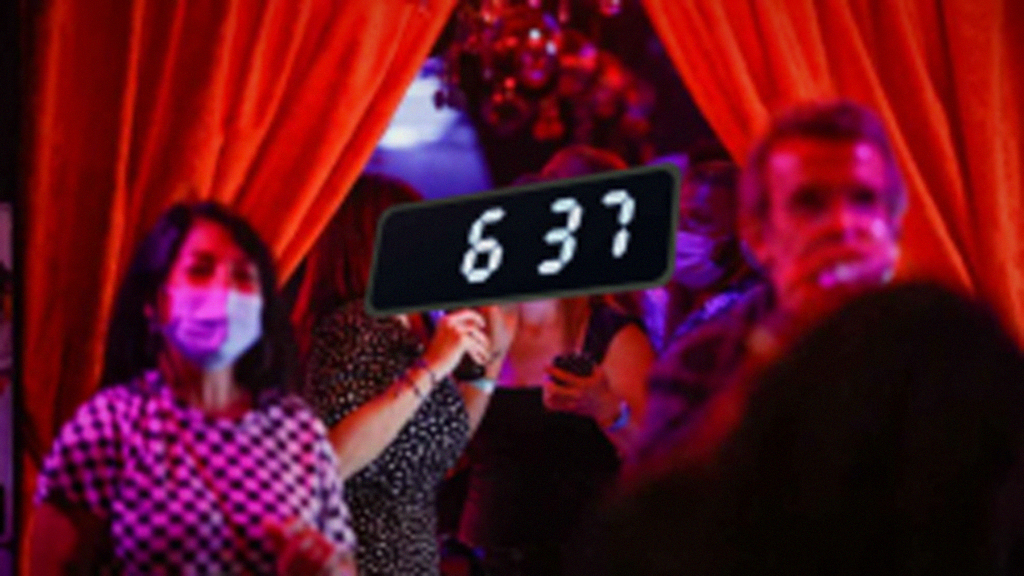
6.37
